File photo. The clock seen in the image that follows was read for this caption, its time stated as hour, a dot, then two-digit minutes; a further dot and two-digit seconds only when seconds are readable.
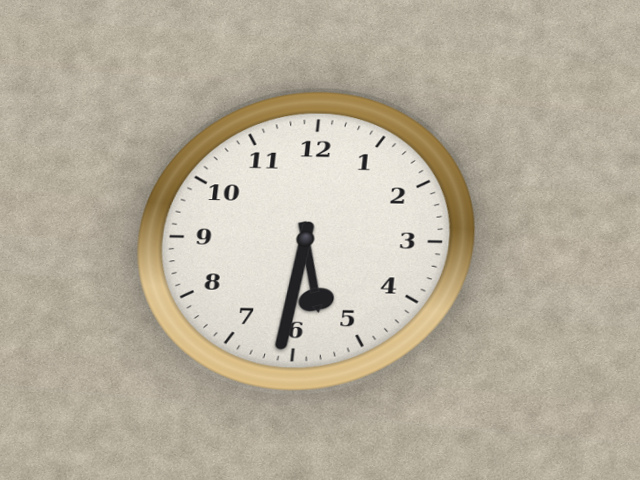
5.31
